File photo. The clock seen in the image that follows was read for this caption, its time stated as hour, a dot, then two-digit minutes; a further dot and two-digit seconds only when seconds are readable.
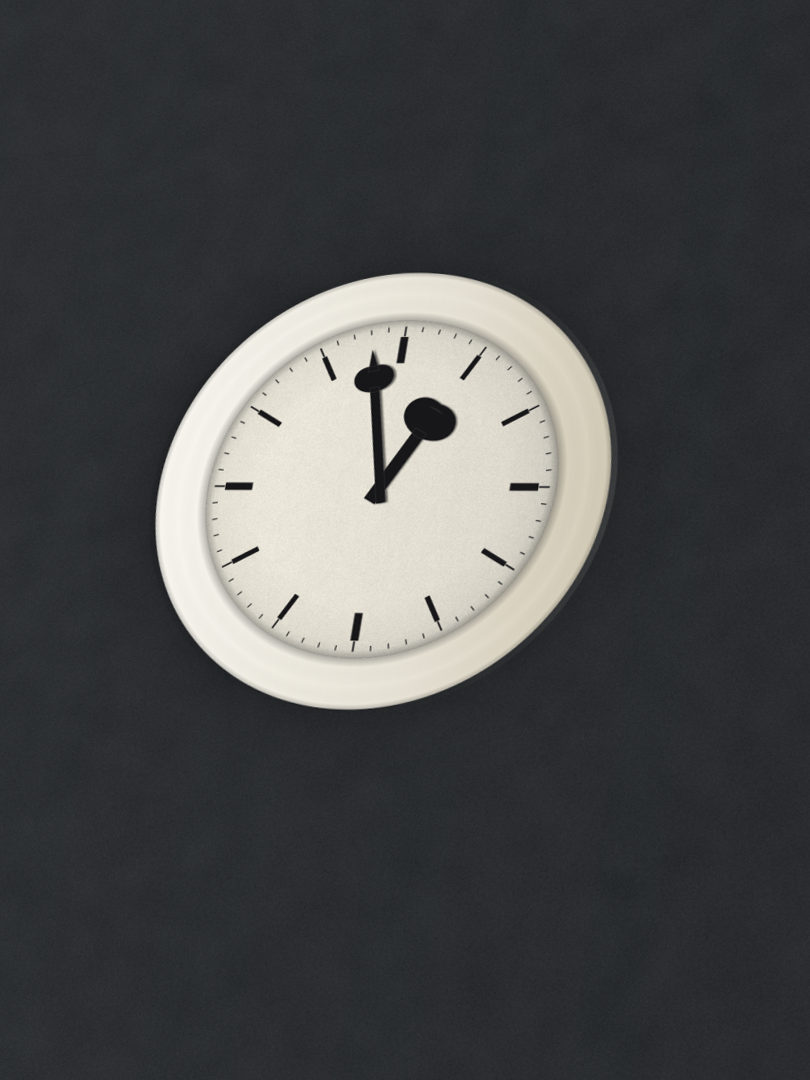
12.58
